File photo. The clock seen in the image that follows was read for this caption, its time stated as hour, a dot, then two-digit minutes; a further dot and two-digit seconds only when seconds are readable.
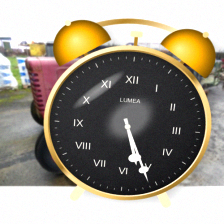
5.26
